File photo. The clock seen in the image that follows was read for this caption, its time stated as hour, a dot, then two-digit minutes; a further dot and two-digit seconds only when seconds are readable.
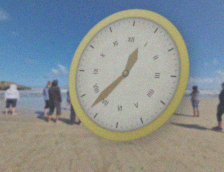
12.37
